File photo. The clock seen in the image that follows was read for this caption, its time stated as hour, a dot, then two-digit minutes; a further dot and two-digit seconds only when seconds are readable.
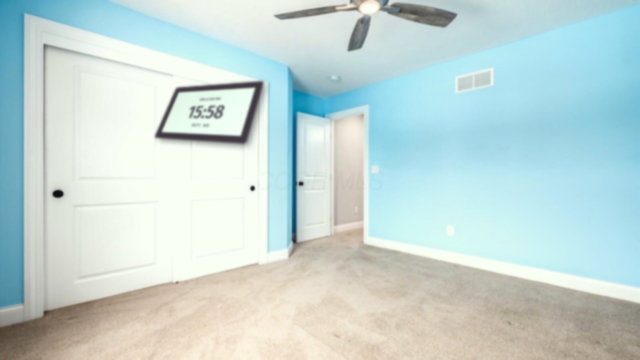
15.58
